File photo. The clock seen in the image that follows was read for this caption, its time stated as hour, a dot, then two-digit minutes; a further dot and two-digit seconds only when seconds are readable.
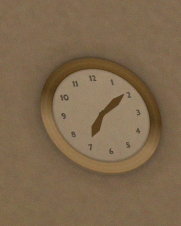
7.09
